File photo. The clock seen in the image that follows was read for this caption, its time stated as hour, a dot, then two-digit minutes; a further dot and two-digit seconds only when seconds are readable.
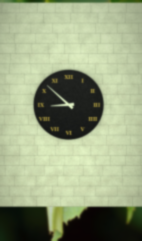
8.52
